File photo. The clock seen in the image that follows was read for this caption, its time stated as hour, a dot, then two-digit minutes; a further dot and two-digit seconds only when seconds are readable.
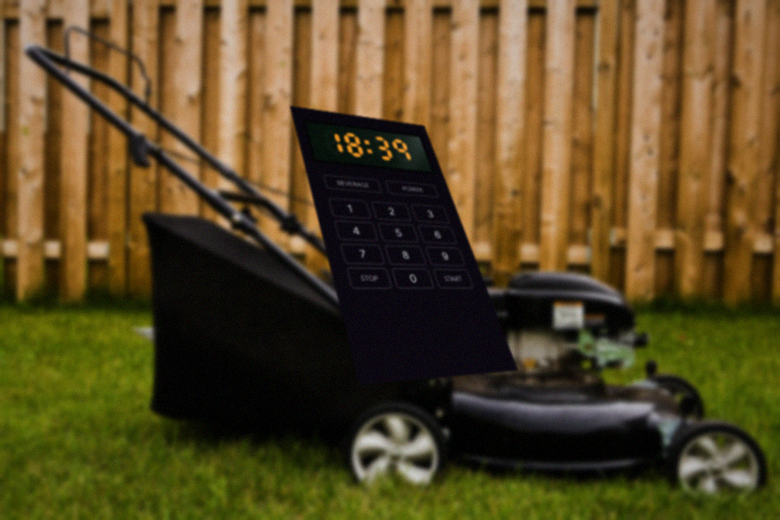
18.39
